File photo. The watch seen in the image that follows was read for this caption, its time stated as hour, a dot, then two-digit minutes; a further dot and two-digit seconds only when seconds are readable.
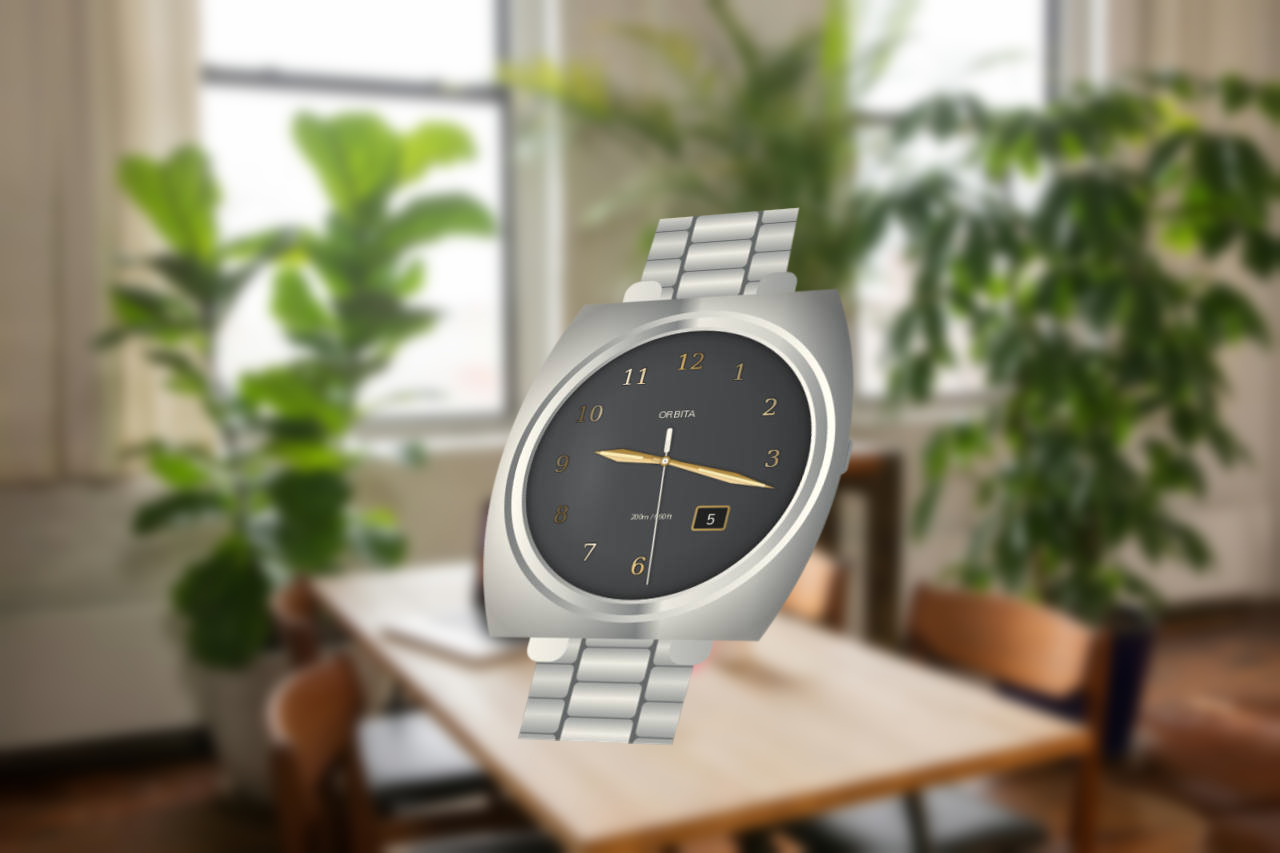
9.17.29
